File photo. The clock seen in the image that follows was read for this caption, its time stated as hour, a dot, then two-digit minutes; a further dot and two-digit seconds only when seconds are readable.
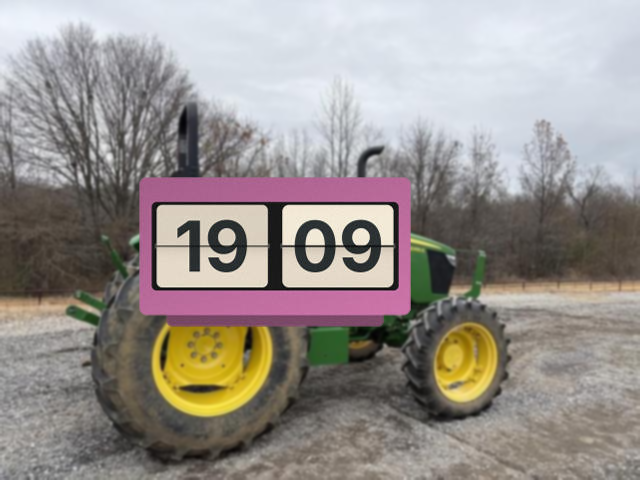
19.09
